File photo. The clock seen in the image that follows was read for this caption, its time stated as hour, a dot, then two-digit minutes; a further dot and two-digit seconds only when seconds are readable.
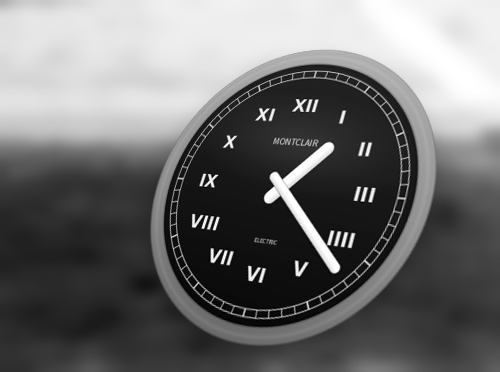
1.22
